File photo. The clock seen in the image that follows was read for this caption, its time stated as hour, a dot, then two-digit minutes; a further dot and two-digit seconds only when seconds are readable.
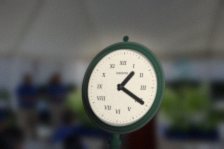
1.20
